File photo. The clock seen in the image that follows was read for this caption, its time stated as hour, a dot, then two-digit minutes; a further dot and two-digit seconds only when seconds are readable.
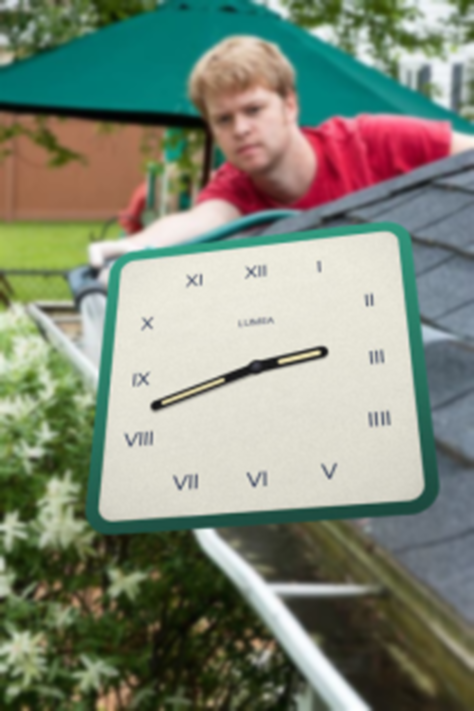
2.42
